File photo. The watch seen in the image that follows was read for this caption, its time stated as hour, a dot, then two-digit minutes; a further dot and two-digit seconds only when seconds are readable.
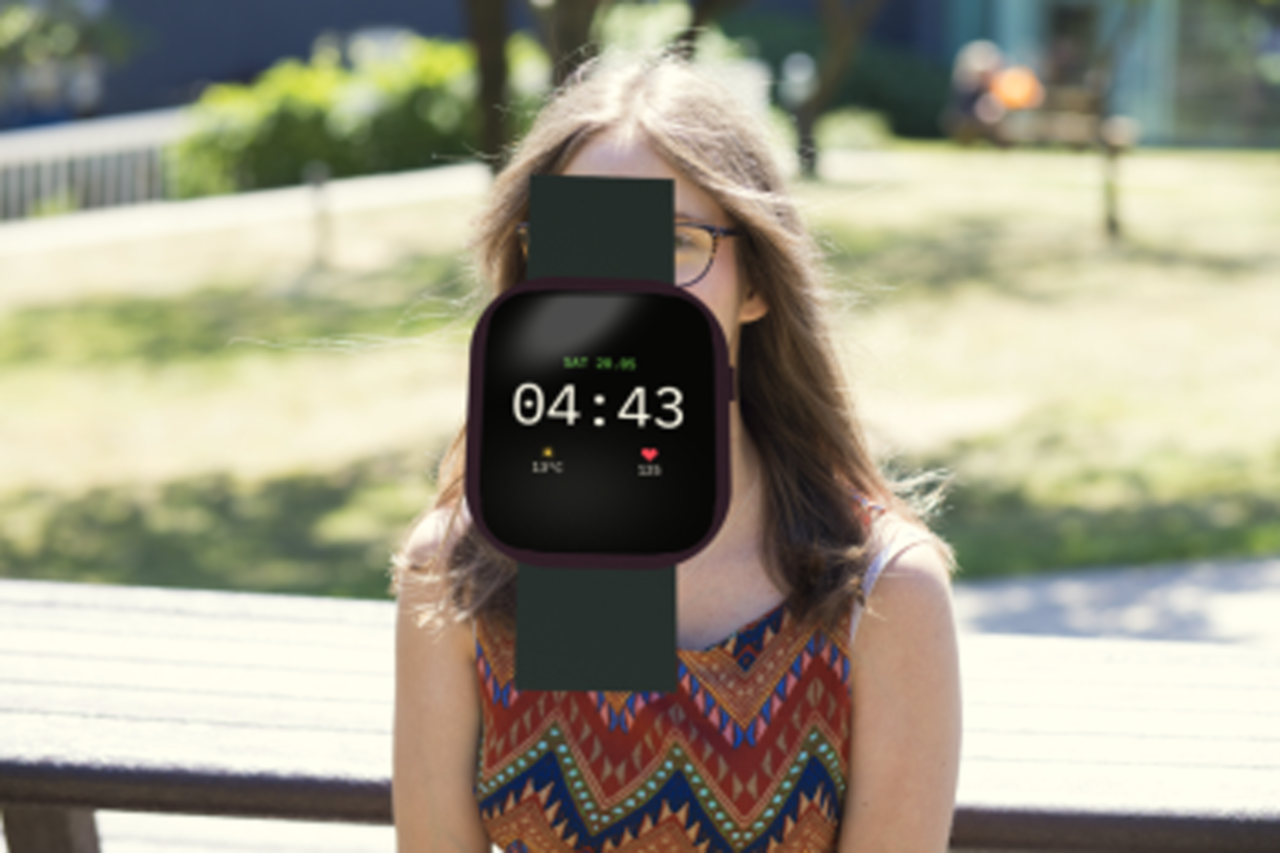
4.43
